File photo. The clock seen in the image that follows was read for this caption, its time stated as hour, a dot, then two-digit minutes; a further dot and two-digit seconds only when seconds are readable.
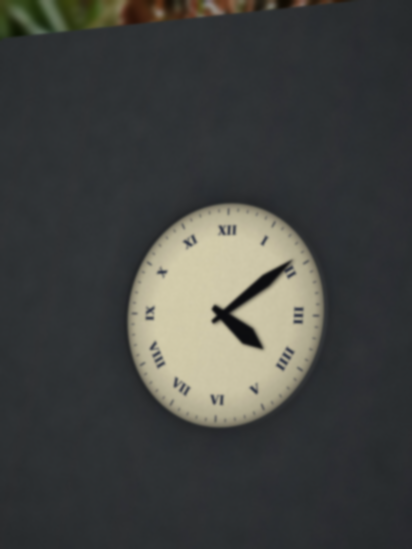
4.09
